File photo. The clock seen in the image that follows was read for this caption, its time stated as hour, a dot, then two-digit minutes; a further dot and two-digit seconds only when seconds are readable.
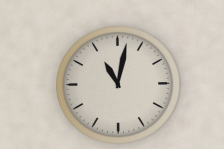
11.02
